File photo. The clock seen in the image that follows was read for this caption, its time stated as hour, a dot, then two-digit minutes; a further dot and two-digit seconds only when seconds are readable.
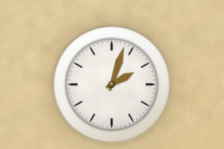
2.03
